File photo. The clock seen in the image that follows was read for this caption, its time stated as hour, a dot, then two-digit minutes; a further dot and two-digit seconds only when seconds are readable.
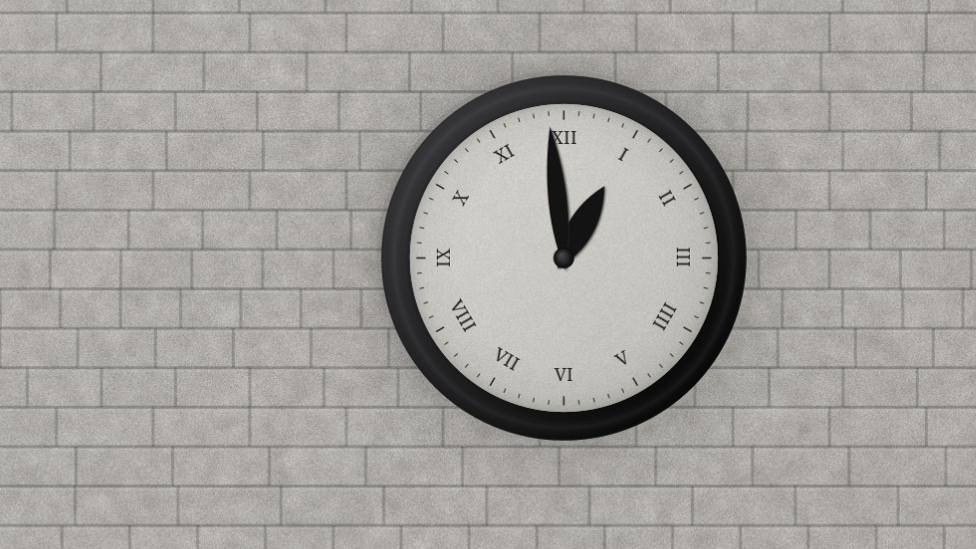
12.59
